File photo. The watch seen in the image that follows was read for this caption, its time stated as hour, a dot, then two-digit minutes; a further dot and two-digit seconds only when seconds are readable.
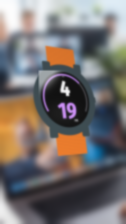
4.19
